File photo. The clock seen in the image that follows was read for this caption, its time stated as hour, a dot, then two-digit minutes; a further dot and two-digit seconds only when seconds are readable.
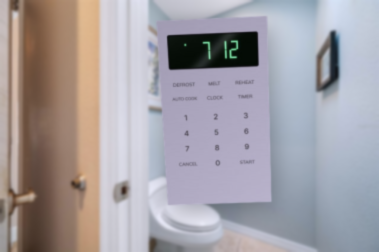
7.12
